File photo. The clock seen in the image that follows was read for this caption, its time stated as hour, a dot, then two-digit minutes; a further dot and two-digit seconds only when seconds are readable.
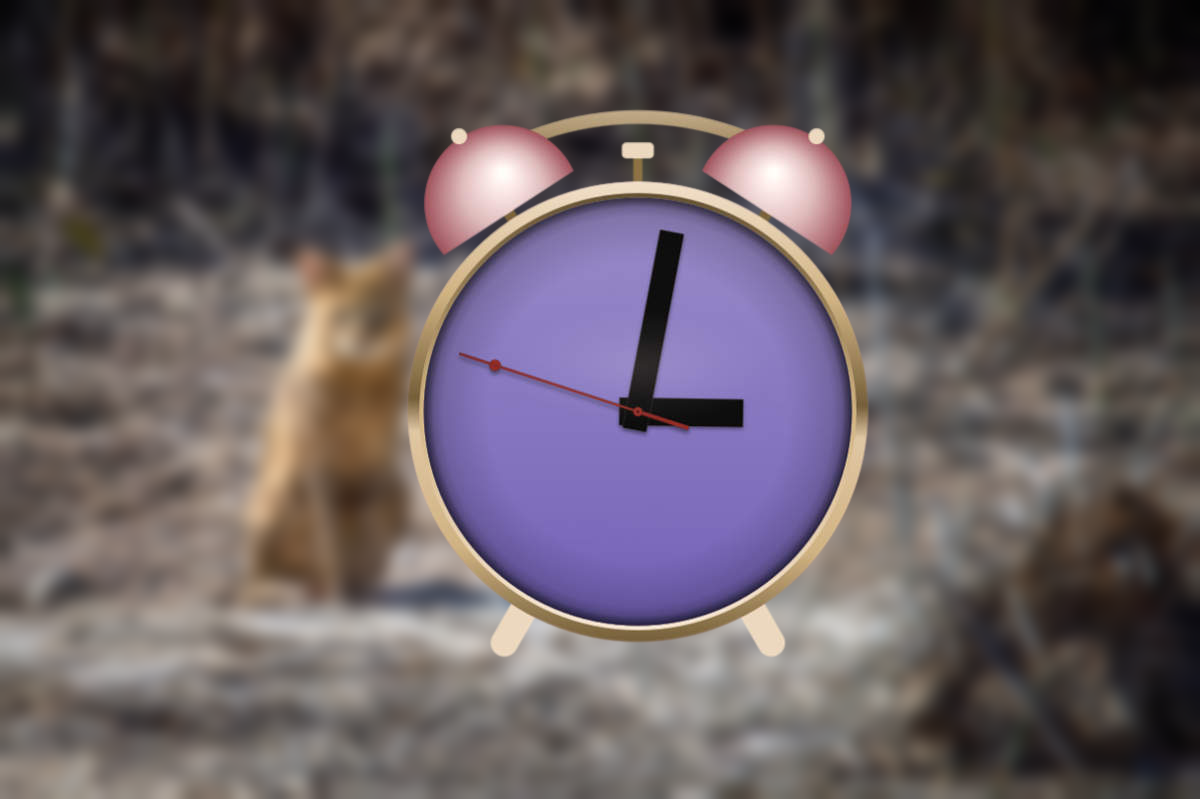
3.01.48
